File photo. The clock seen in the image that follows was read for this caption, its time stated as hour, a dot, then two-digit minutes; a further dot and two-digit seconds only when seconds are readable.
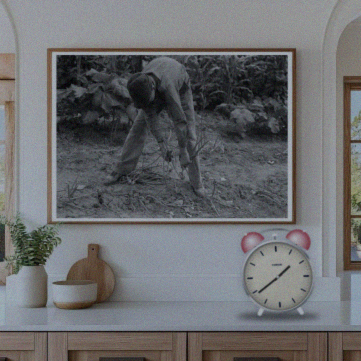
1.39
